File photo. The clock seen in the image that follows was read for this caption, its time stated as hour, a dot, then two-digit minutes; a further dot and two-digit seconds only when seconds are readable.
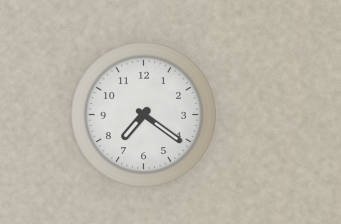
7.21
